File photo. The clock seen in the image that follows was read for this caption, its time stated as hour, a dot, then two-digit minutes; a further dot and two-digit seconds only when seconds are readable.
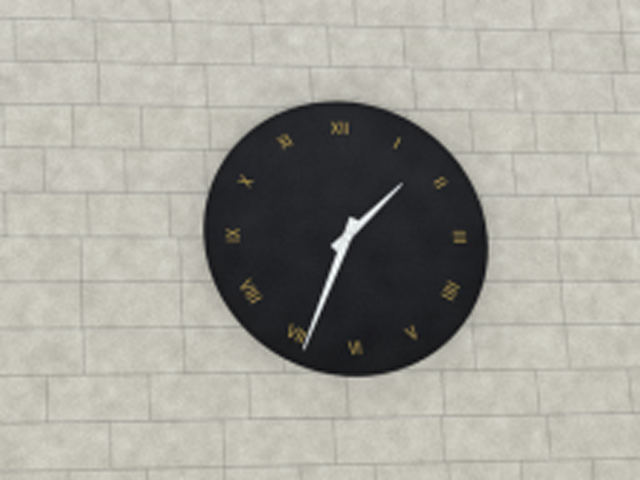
1.34
